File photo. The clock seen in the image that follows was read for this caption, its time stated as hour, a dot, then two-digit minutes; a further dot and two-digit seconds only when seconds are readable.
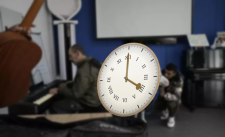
4.00
